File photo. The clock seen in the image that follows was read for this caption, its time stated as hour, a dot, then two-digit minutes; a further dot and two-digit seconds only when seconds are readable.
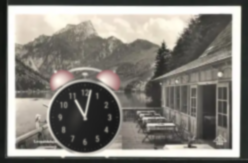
11.02
